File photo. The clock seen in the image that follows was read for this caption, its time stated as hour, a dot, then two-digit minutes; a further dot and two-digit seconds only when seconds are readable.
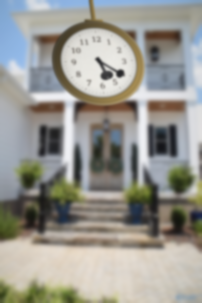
5.21
